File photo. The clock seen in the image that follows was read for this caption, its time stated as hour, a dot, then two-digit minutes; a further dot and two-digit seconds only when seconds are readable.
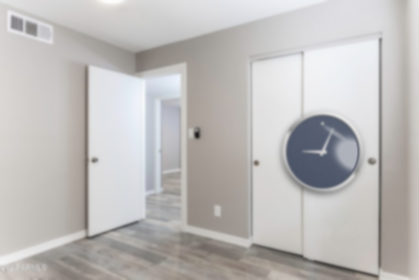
9.04
